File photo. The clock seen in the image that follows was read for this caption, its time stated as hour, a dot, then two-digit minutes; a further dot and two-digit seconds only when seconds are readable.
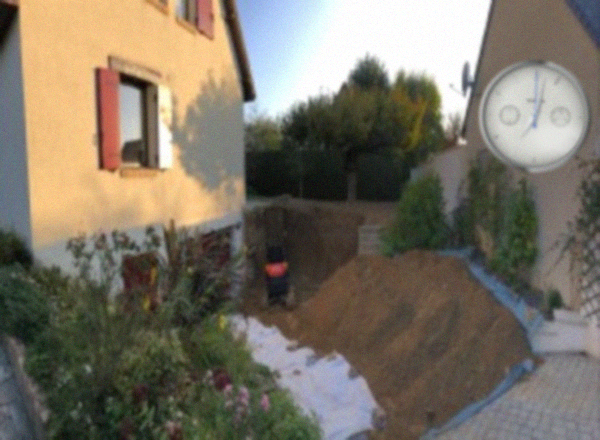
7.02
